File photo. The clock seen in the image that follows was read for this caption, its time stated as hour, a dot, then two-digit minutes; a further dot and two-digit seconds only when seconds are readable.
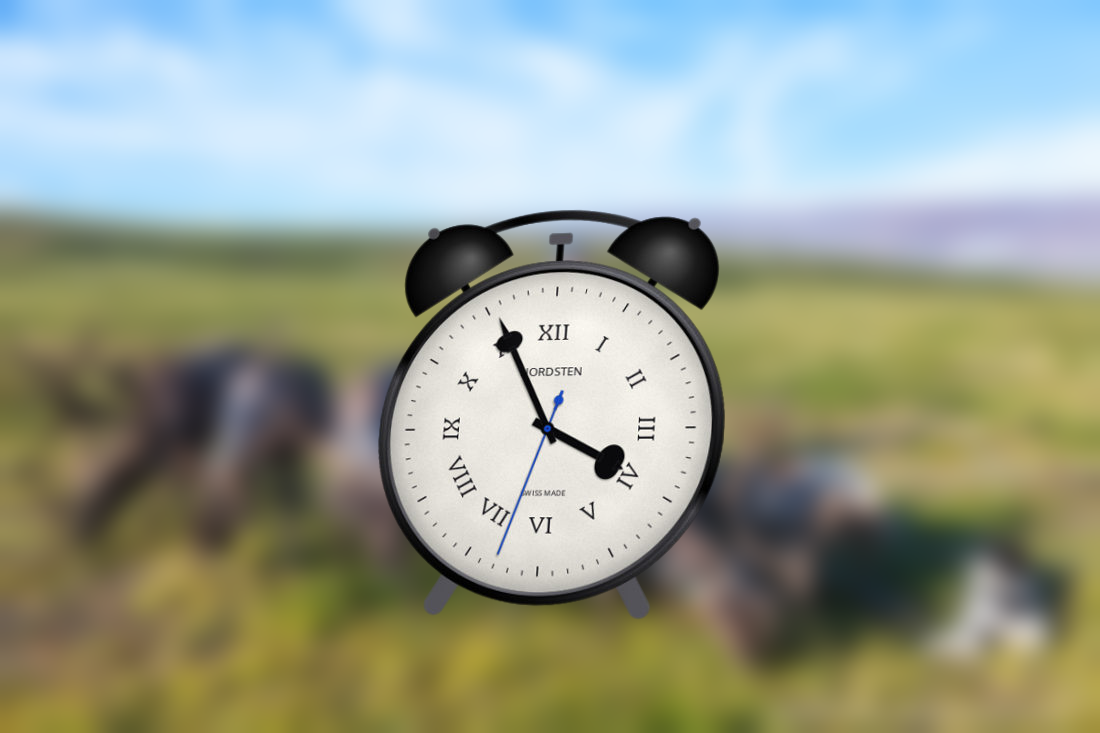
3.55.33
